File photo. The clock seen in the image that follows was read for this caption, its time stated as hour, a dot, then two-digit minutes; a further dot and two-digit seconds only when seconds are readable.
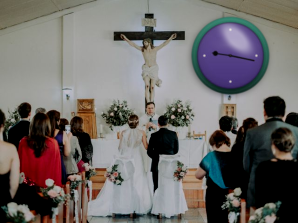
9.17
